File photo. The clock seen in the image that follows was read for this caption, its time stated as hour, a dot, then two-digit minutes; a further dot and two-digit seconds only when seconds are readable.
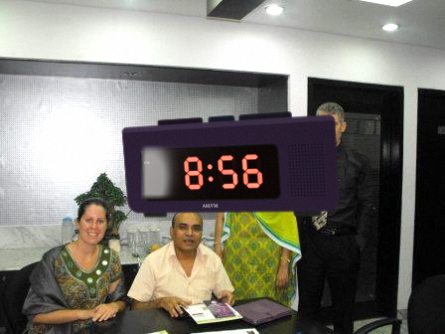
8.56
